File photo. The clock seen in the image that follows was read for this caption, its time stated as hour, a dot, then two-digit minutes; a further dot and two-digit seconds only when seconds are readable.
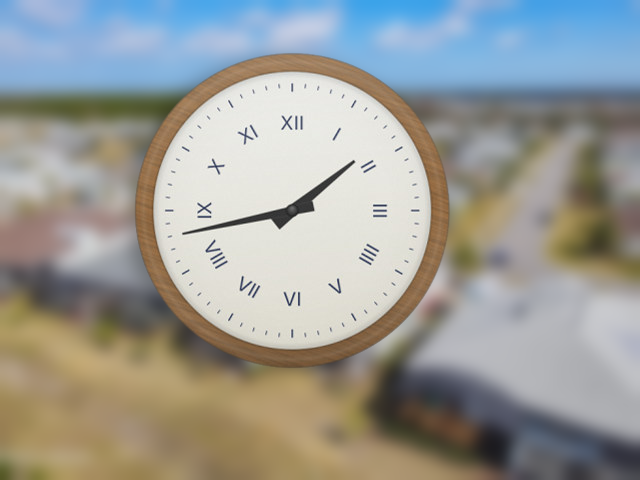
1.43
